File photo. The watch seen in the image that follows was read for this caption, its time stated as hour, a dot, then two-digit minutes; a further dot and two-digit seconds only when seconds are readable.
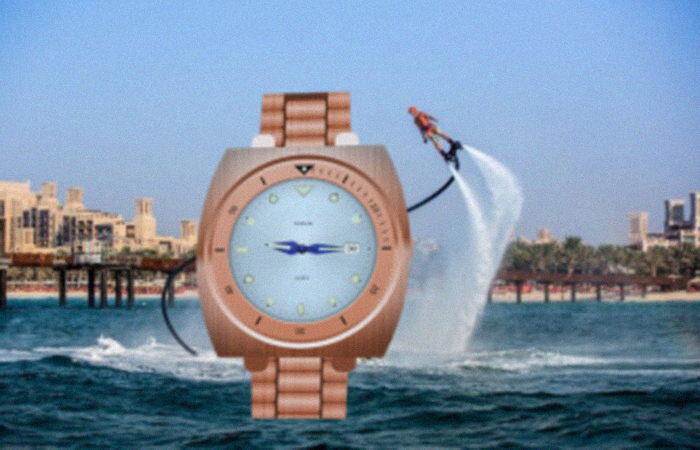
9.15
